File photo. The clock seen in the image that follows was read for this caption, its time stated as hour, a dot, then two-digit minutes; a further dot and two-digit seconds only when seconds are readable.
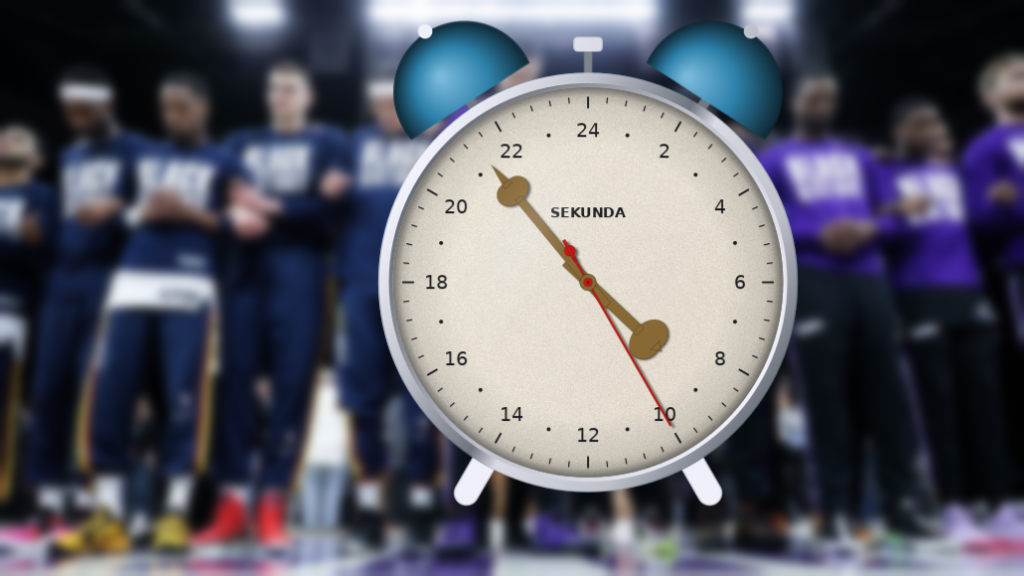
8.53.25
